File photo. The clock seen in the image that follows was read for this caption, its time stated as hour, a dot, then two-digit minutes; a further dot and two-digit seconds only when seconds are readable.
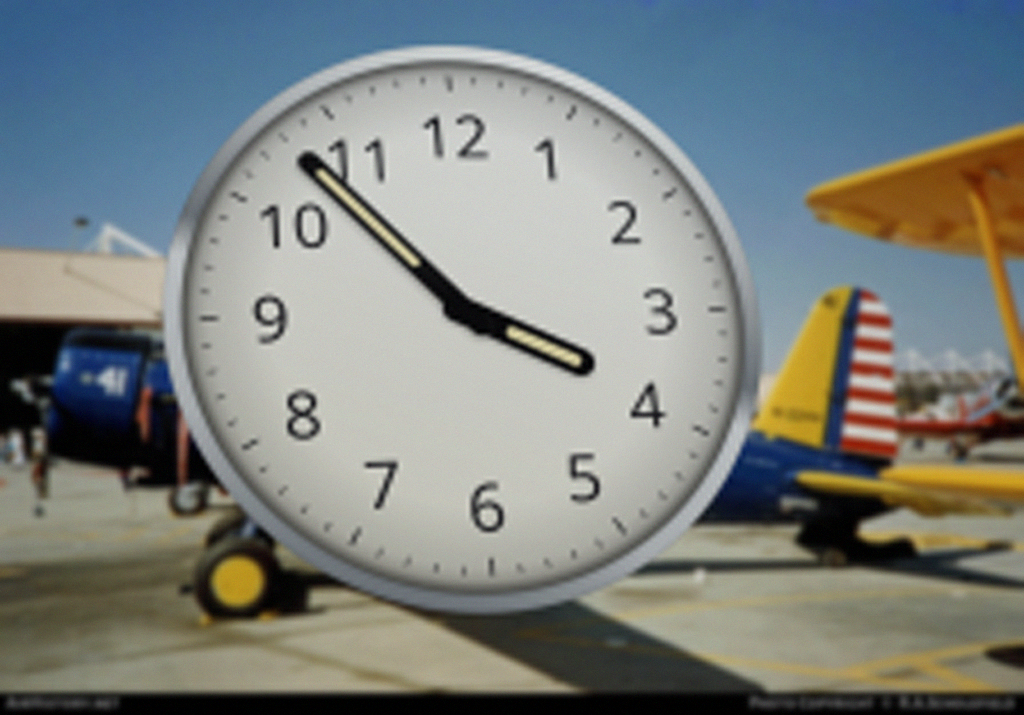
3.53
